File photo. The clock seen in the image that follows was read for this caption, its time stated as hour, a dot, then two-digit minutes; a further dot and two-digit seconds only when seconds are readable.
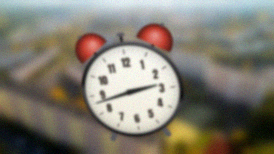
2.43
